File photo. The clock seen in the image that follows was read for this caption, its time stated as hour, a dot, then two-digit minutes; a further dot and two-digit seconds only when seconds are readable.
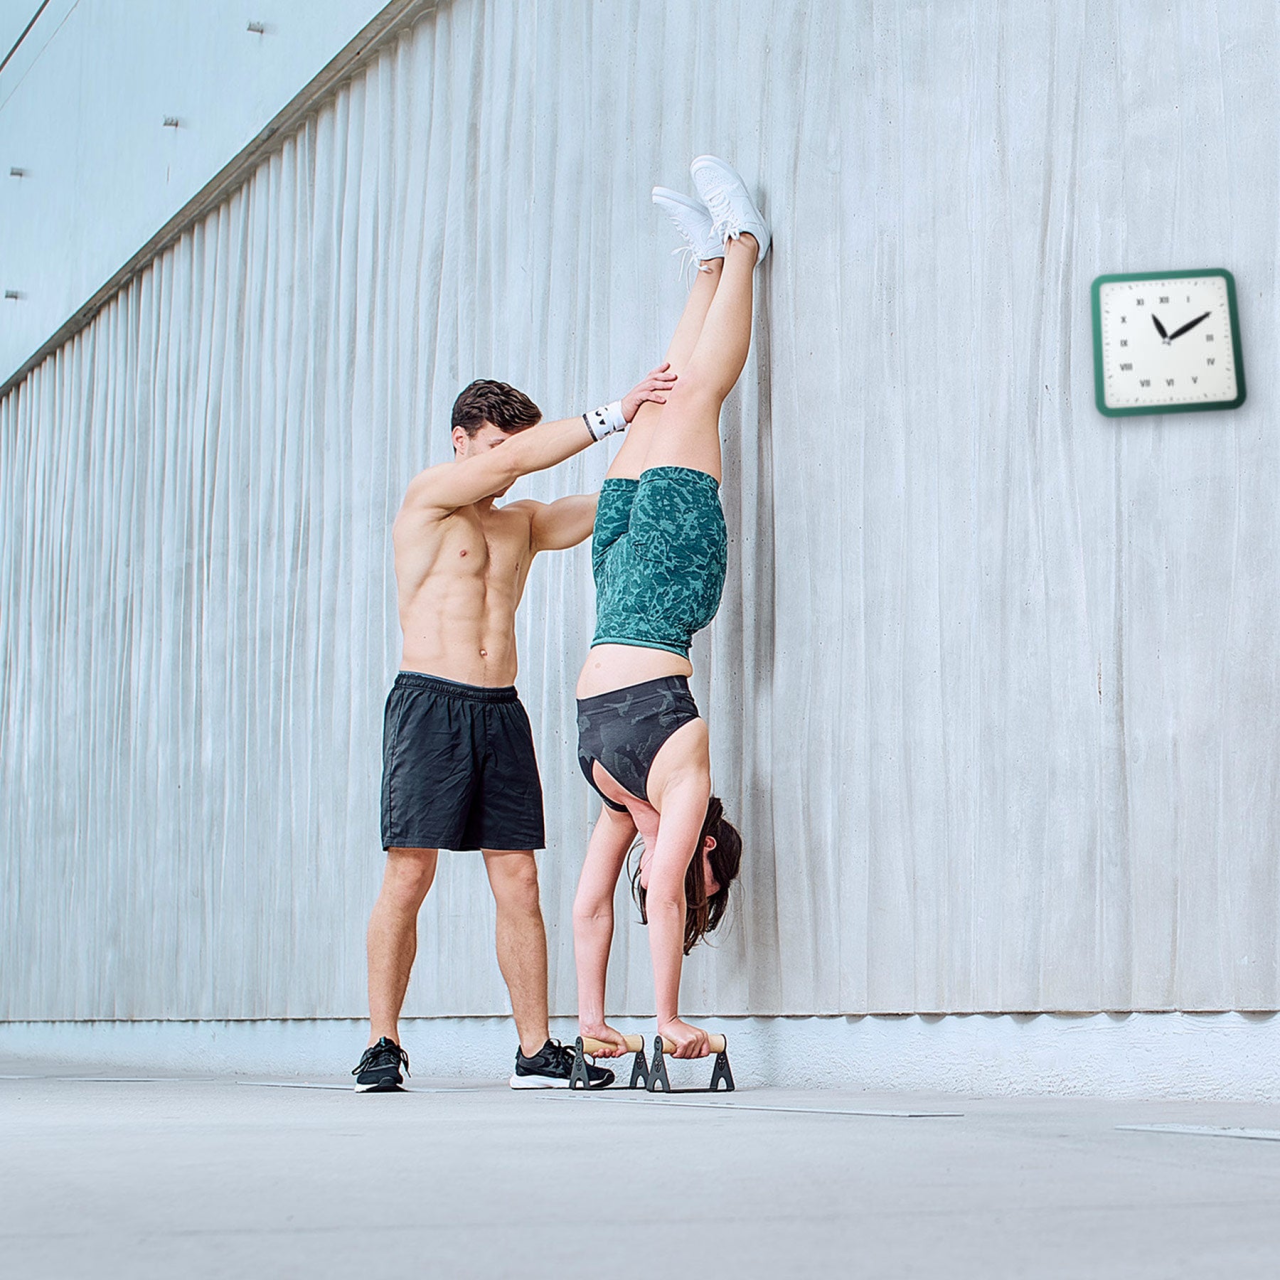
11.10
